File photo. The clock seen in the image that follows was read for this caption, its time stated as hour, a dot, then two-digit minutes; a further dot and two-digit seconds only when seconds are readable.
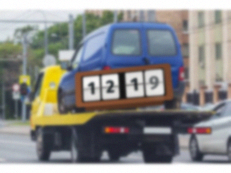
12.19
